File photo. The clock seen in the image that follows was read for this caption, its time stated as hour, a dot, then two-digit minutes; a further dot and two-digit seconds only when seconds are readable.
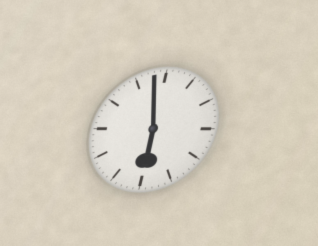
5.58
